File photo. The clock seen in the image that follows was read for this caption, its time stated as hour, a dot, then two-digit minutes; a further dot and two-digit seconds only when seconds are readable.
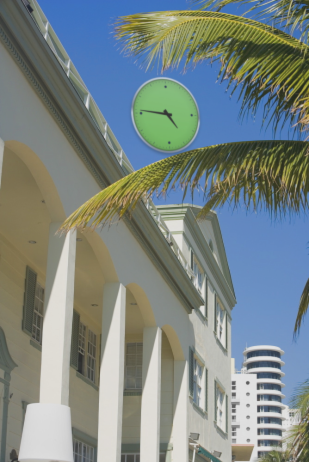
4.46
